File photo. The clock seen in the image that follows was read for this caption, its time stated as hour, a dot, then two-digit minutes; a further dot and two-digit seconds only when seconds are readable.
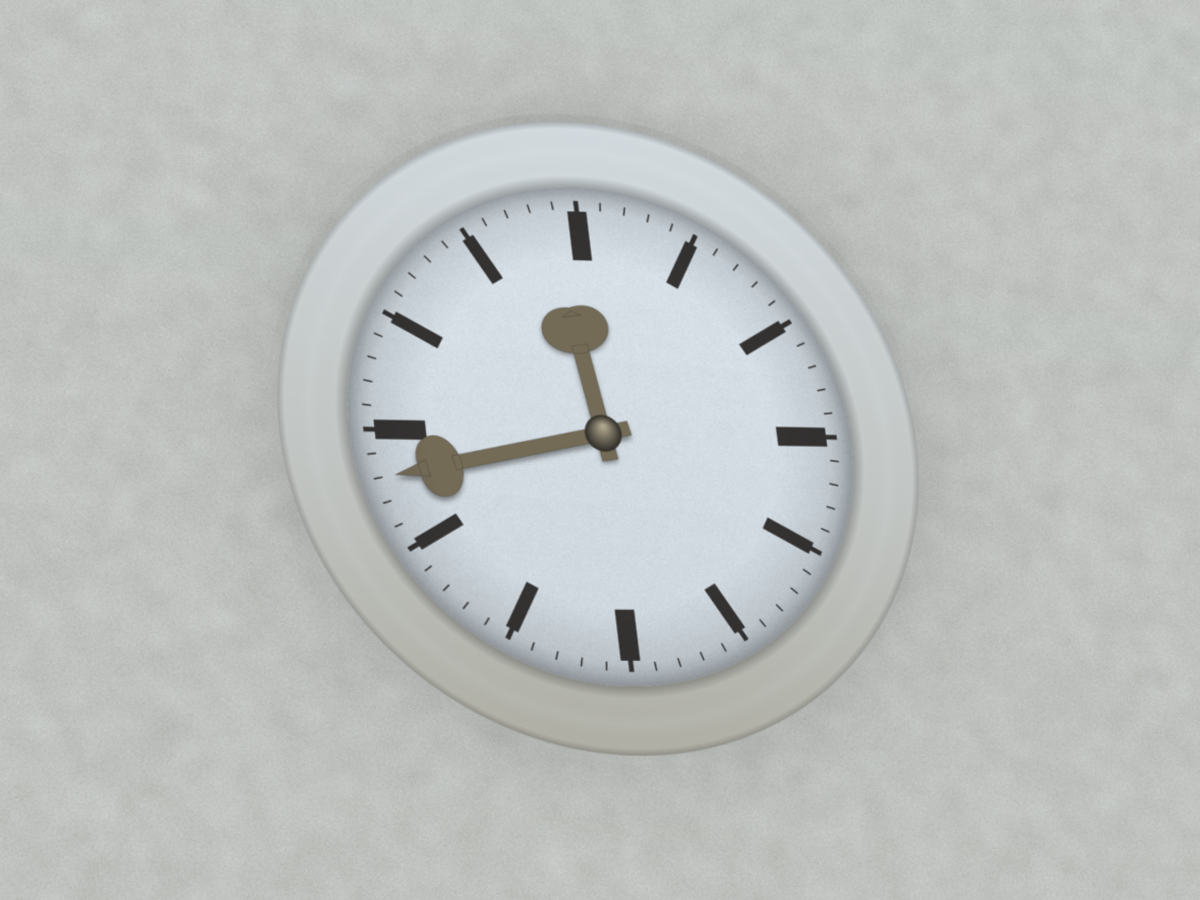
11.43
